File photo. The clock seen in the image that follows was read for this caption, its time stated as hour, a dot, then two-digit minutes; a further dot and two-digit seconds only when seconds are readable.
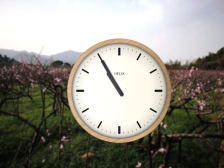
10.55
